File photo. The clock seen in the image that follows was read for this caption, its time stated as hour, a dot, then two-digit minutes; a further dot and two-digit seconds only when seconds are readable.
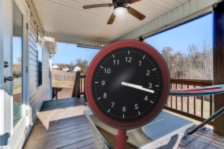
3.17
